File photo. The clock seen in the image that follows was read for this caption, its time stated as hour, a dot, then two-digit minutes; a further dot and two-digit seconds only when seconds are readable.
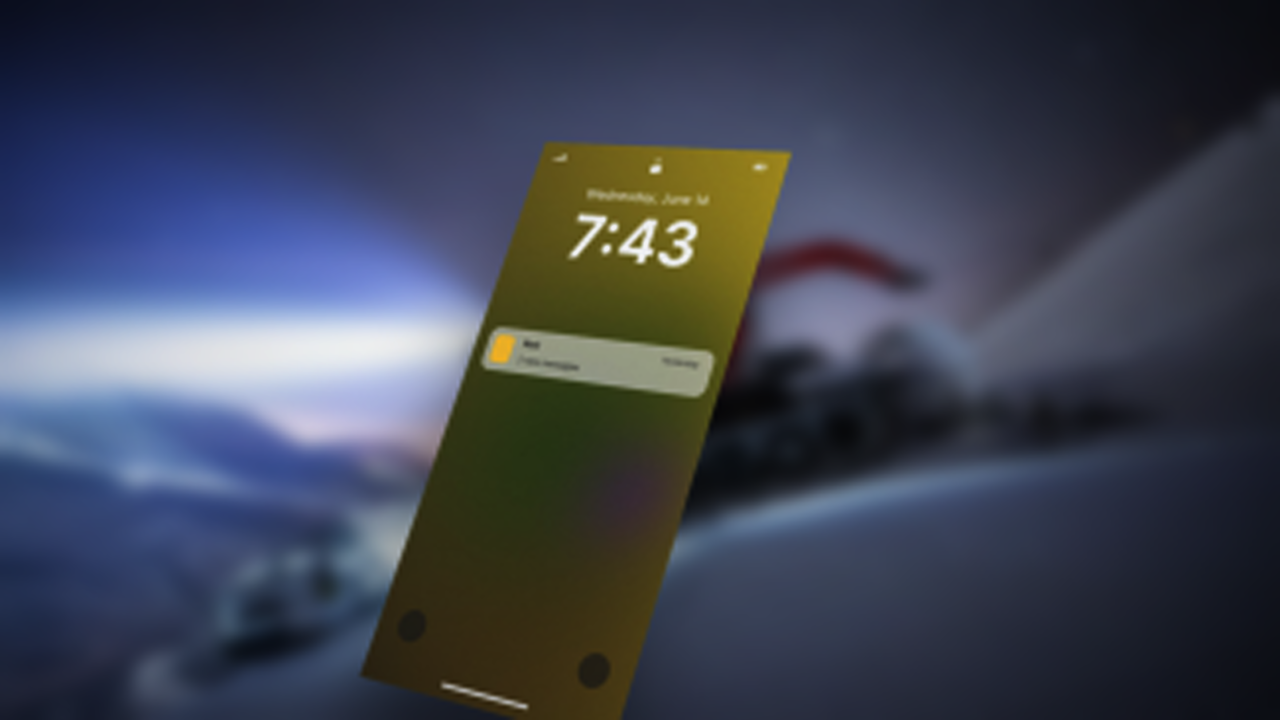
7.43
